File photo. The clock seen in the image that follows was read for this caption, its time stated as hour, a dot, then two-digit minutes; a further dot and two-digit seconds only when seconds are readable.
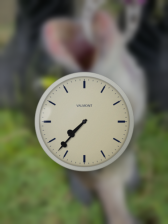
7.37
